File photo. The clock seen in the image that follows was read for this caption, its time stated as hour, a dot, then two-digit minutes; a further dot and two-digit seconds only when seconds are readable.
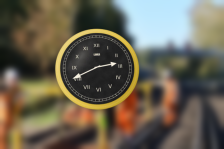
2.41
